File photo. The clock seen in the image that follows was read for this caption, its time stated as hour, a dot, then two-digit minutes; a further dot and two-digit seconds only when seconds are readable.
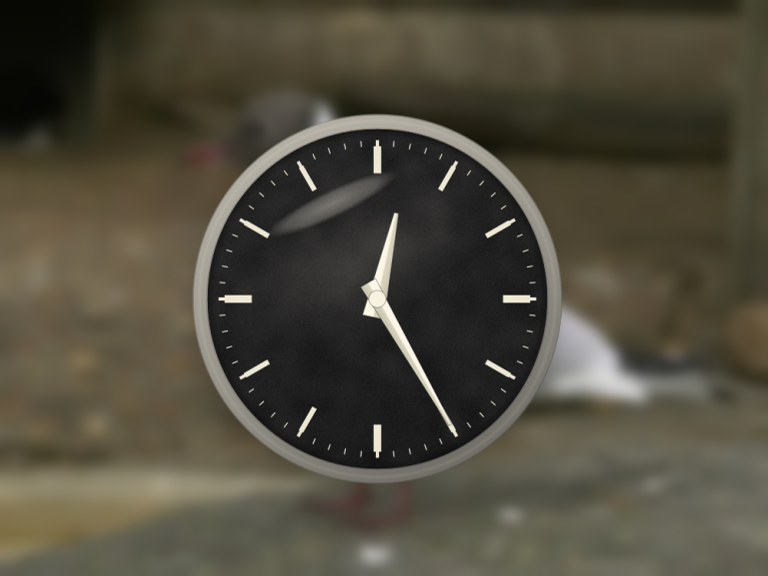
12.25
